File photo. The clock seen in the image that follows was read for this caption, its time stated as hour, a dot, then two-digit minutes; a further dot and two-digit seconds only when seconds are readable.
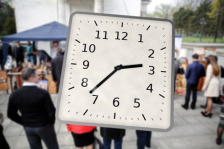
2.37
